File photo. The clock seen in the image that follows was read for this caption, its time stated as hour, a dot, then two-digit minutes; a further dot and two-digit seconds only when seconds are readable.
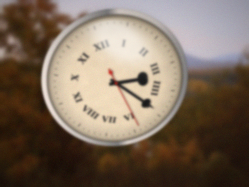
3.24.29
